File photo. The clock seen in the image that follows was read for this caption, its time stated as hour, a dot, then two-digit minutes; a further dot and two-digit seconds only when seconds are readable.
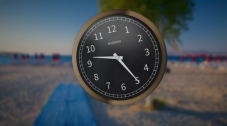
9.25
